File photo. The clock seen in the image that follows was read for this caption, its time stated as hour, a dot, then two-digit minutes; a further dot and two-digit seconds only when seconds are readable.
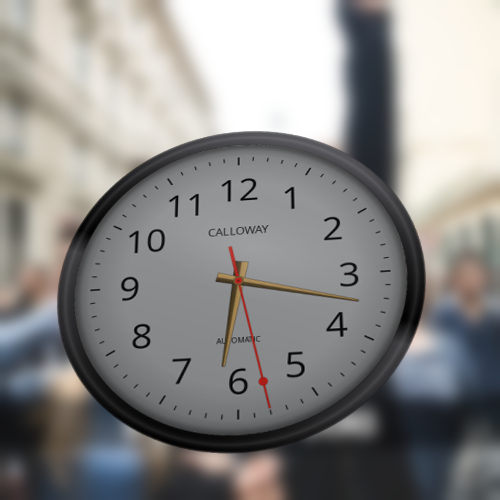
6.17.28
